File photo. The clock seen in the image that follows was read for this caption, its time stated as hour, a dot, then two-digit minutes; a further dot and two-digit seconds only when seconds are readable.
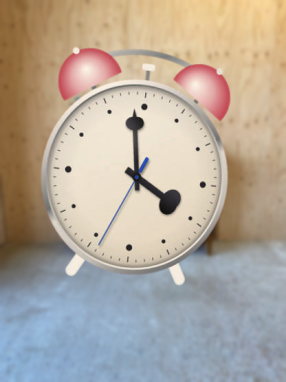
3.58.34
